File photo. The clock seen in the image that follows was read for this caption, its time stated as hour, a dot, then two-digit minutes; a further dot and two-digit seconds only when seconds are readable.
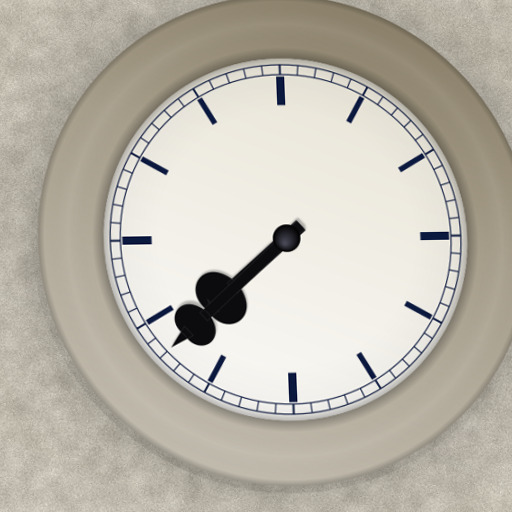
7.38
